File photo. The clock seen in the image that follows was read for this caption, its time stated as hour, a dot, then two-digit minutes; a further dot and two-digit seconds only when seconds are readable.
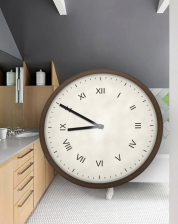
8.50
